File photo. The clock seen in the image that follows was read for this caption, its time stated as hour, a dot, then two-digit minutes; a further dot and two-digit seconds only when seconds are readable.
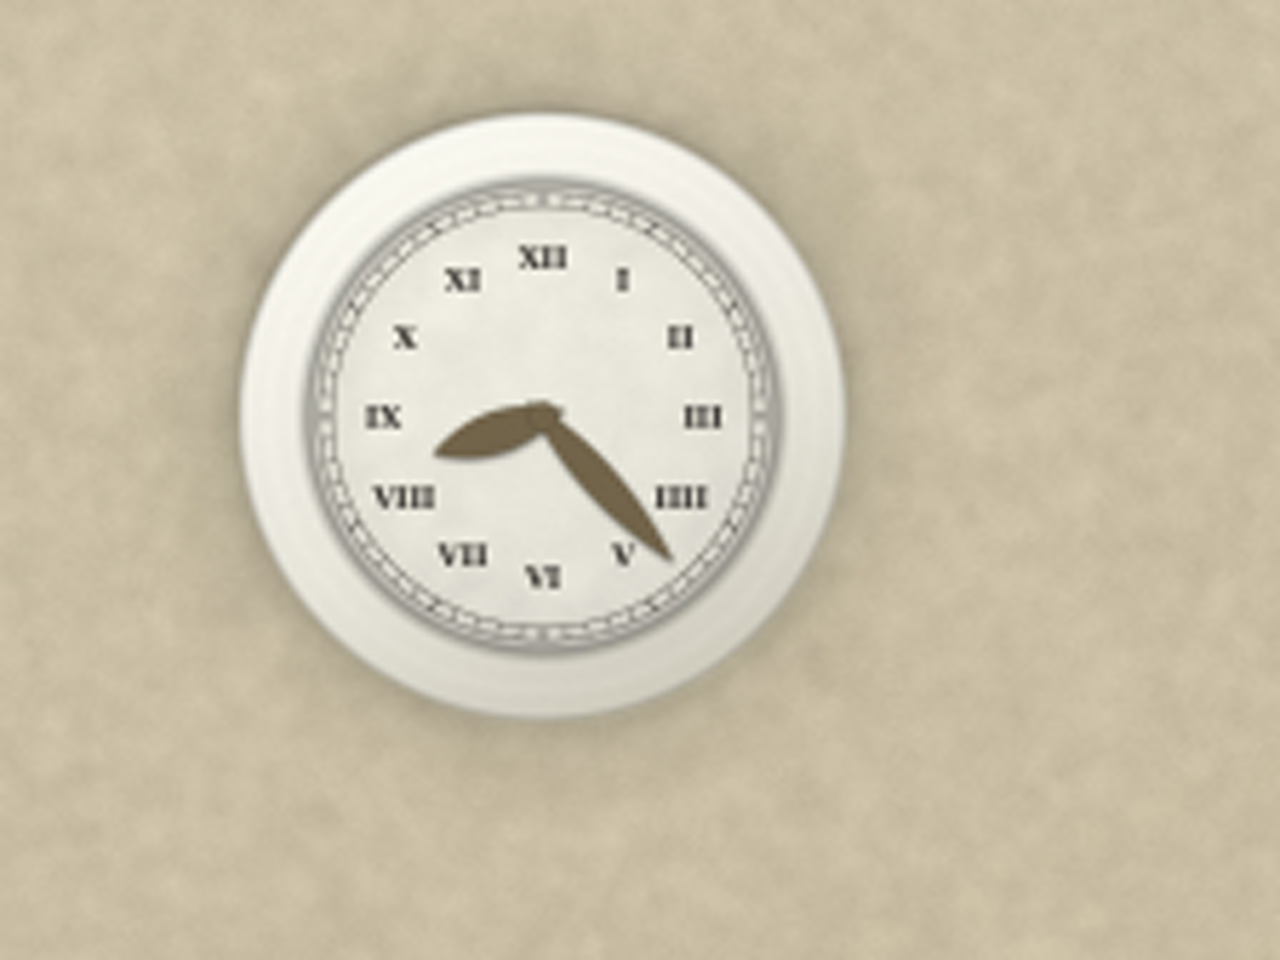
8.23
